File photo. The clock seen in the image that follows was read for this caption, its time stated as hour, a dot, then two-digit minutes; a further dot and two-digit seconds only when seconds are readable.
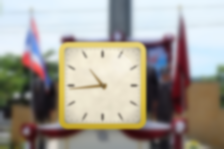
10.44
